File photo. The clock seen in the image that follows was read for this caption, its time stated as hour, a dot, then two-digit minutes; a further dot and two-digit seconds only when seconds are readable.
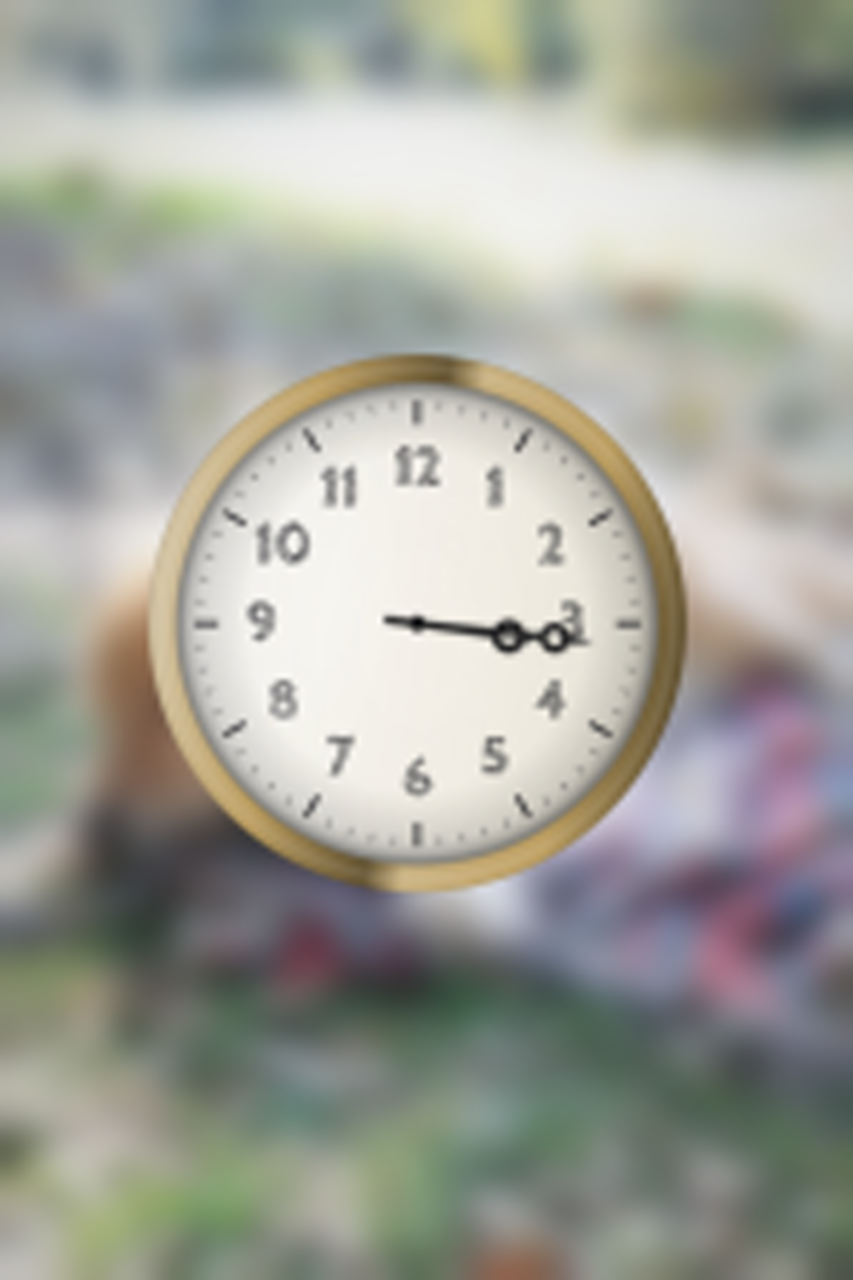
3.16
